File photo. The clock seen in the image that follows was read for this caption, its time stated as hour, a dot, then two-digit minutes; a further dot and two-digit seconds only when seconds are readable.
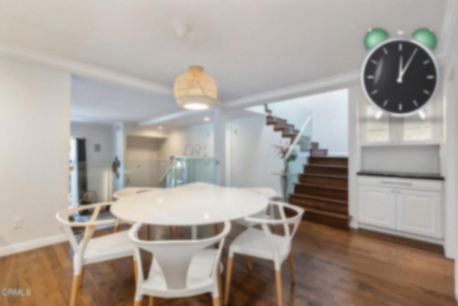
12.05
